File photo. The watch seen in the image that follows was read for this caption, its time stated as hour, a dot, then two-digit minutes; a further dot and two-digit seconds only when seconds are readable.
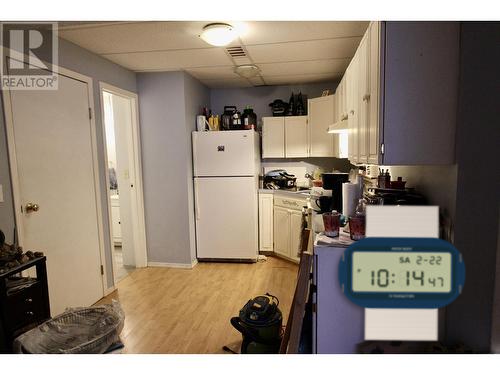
10.14.47
